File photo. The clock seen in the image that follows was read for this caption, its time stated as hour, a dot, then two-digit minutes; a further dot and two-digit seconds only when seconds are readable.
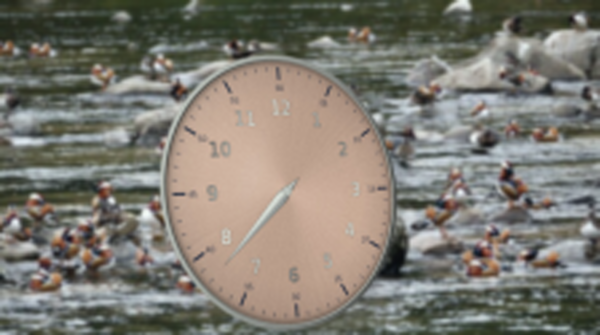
7.38
